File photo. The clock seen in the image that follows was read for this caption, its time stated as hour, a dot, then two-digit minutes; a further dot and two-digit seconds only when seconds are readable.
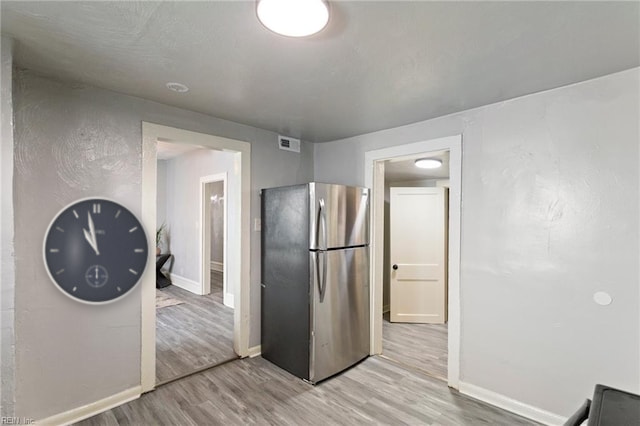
10.58
